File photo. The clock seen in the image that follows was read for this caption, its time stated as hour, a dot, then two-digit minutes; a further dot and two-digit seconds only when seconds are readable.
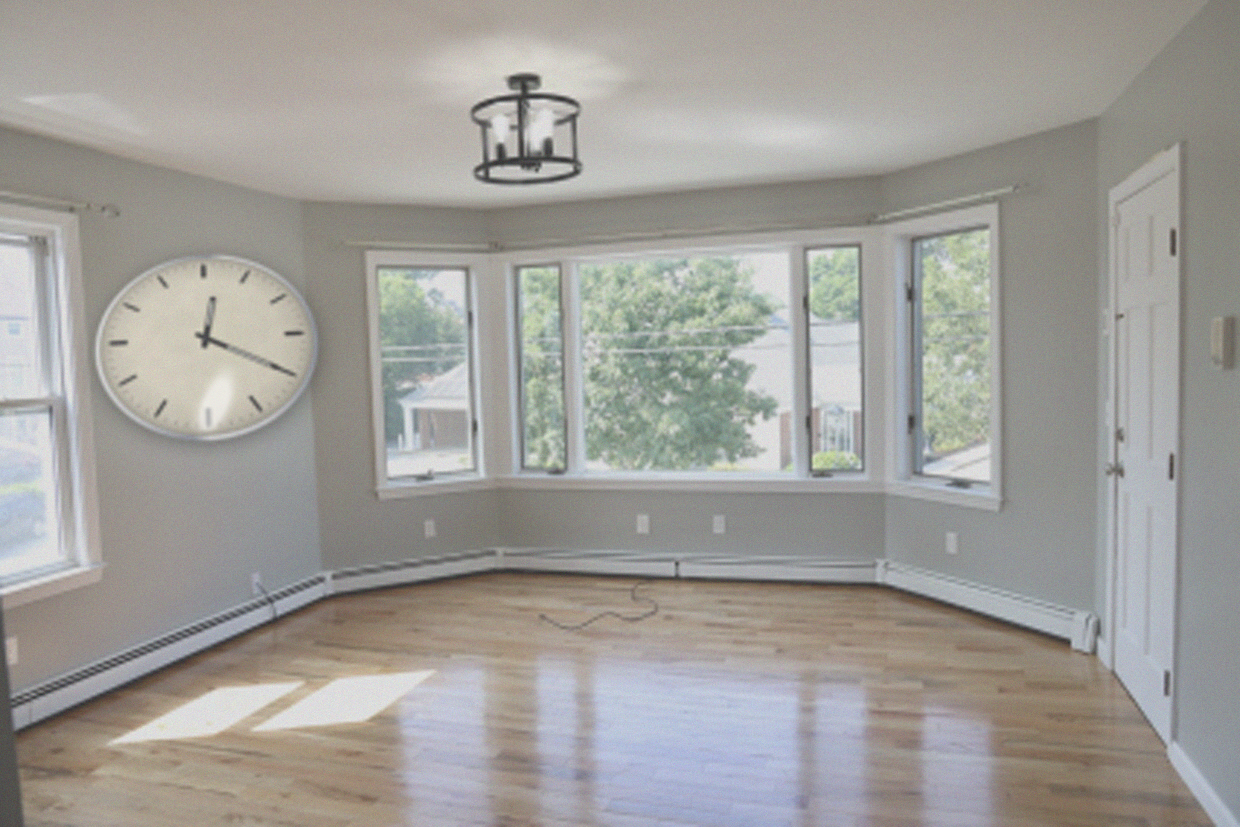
12.20
